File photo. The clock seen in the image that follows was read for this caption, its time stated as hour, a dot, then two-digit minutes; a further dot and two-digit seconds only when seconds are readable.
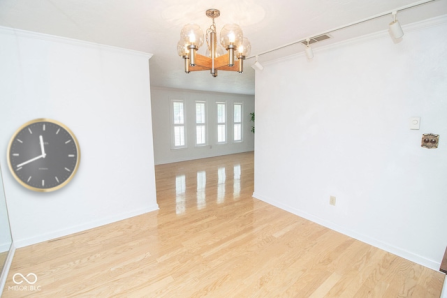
11.41
